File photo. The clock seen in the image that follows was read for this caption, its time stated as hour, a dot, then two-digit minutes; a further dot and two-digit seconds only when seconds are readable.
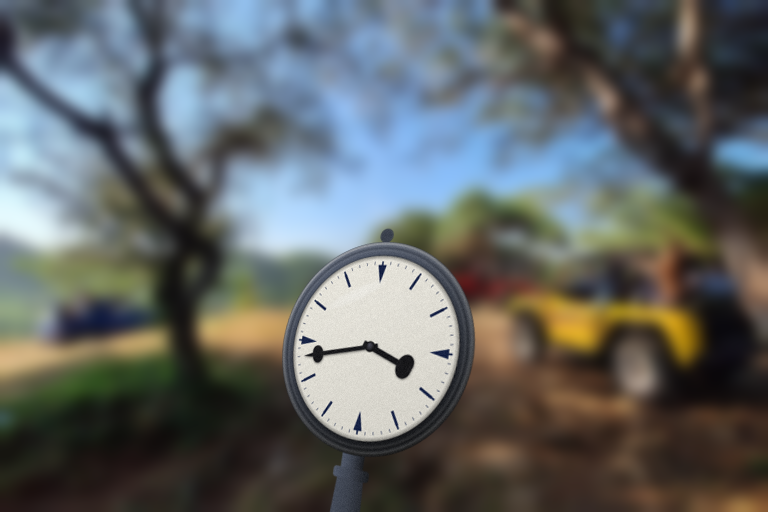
3.43
